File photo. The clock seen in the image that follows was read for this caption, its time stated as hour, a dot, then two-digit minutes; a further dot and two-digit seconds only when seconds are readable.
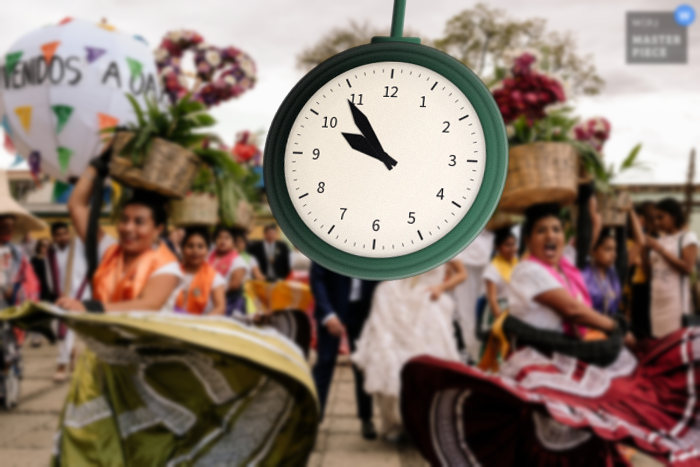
9.54
